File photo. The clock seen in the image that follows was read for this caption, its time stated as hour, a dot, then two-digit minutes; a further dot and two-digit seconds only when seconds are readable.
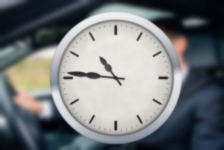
10.46
